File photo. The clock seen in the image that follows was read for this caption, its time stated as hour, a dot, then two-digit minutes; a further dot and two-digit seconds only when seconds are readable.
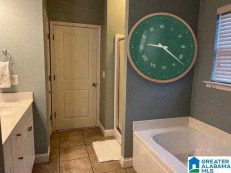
9.22
